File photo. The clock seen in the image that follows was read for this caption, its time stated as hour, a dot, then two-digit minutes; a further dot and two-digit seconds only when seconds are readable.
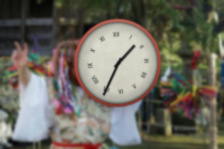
1.35
